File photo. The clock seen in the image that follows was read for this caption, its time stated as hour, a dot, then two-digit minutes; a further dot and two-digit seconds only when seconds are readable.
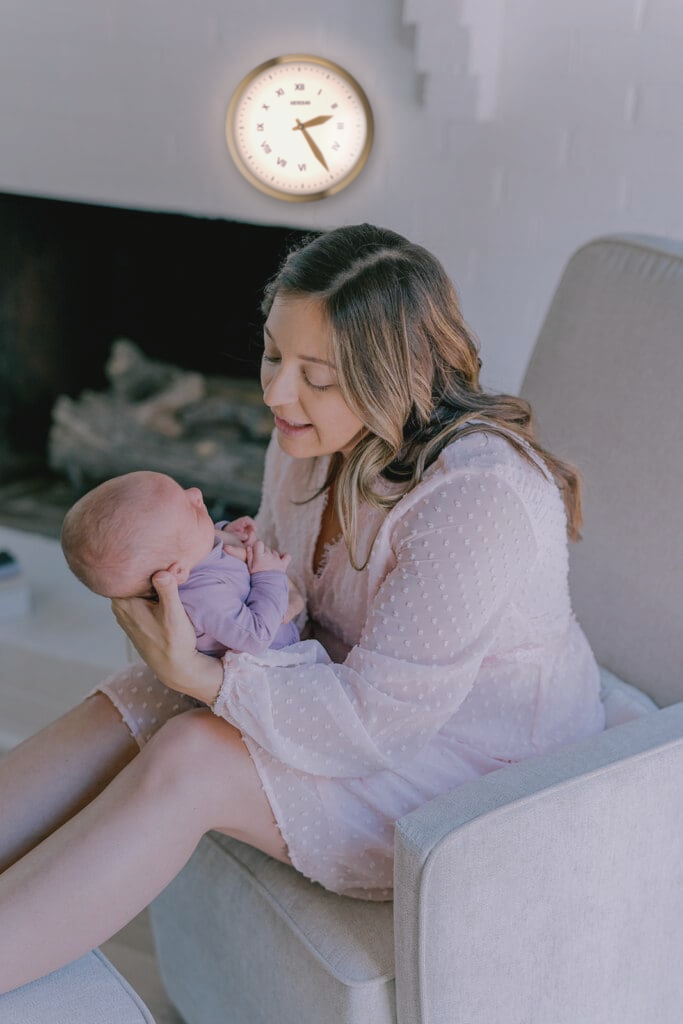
2.25
